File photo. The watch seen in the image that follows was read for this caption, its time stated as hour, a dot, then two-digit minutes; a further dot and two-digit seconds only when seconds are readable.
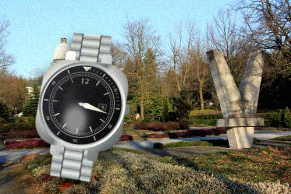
3.17
